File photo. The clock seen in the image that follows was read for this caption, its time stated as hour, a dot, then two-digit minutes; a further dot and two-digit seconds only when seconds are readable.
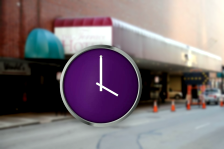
4.00
